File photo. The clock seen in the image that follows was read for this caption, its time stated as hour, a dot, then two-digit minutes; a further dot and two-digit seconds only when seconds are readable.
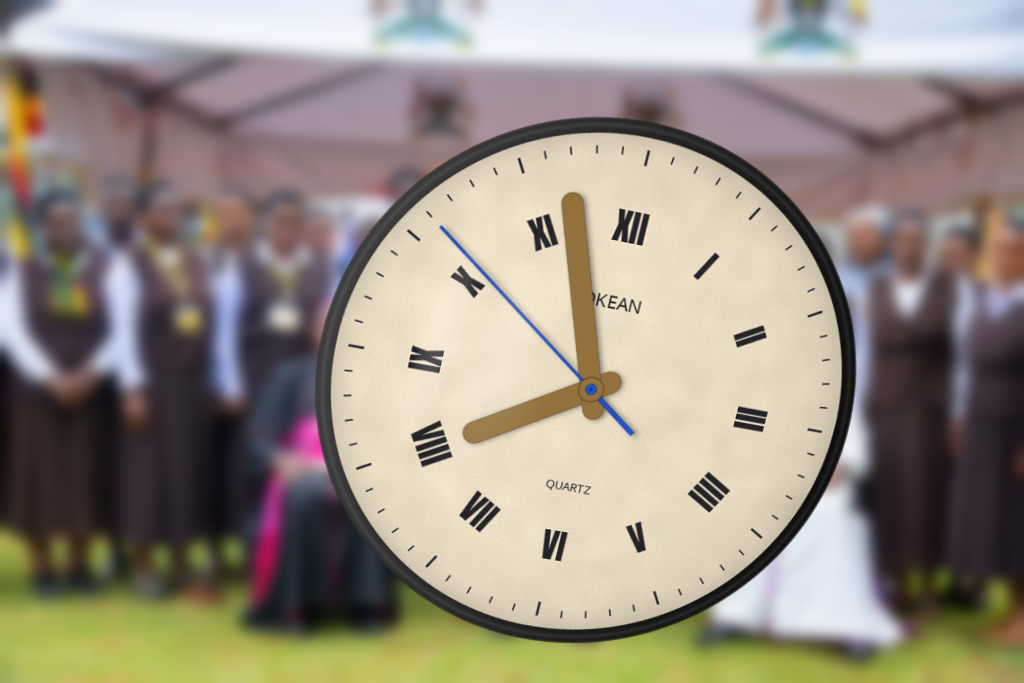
7.56.51
